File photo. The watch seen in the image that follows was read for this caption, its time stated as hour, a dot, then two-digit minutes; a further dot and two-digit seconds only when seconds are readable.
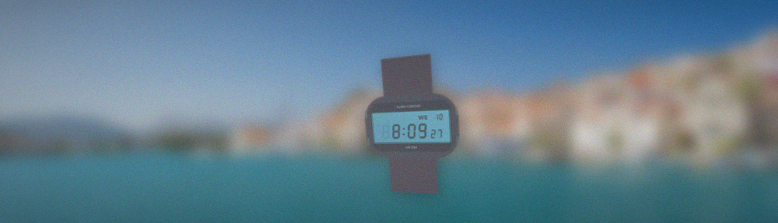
8.09.27
